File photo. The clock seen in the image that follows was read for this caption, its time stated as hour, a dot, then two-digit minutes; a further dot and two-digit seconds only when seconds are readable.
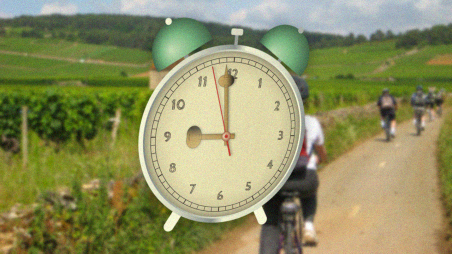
8.58.57
